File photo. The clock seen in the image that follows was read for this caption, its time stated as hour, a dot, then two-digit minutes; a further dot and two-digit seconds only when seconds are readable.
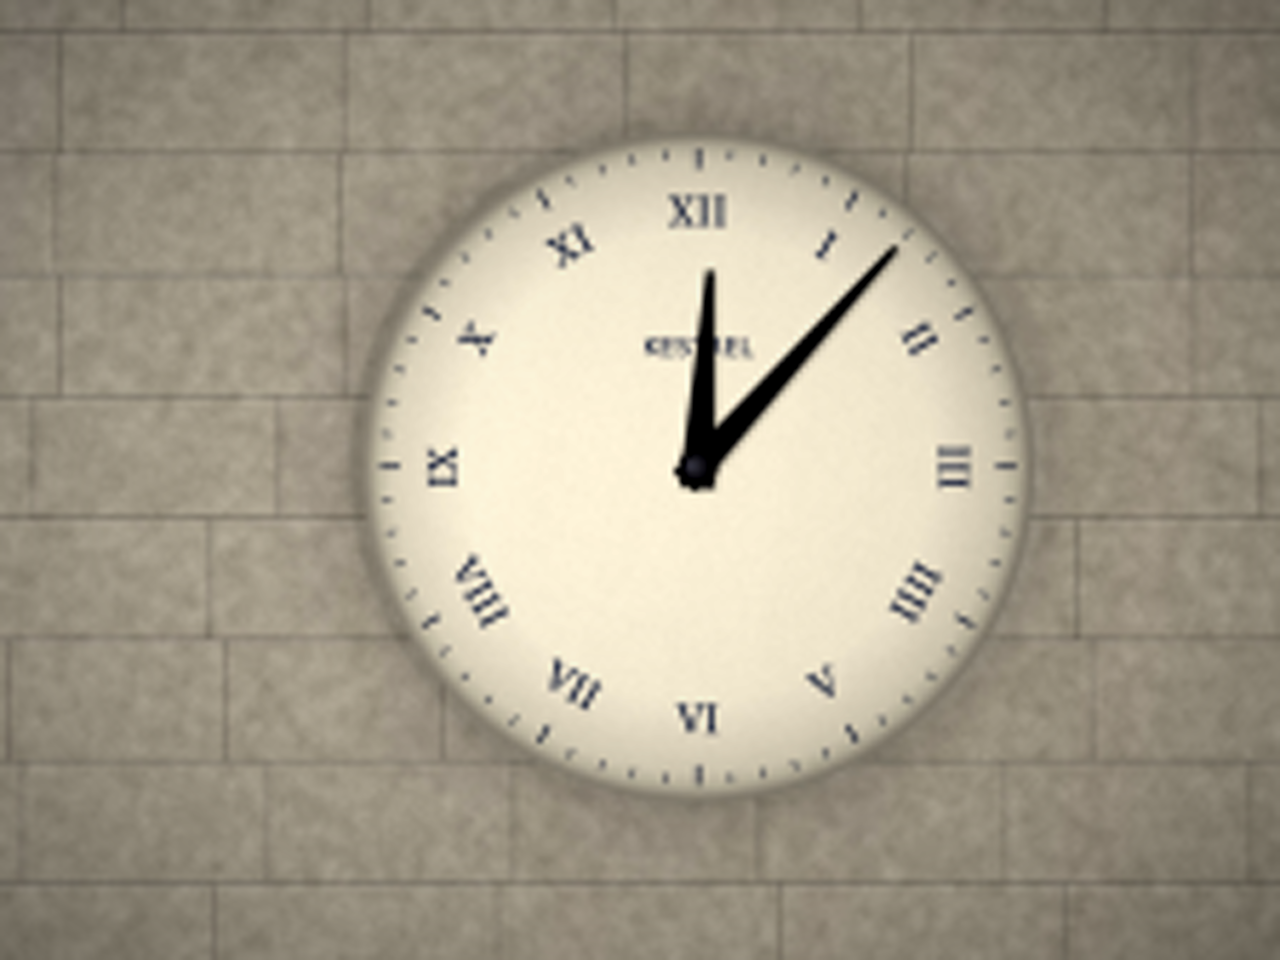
12.07
